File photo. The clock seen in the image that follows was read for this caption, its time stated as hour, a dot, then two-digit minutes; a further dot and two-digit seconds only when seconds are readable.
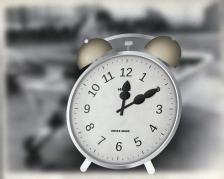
12.10
